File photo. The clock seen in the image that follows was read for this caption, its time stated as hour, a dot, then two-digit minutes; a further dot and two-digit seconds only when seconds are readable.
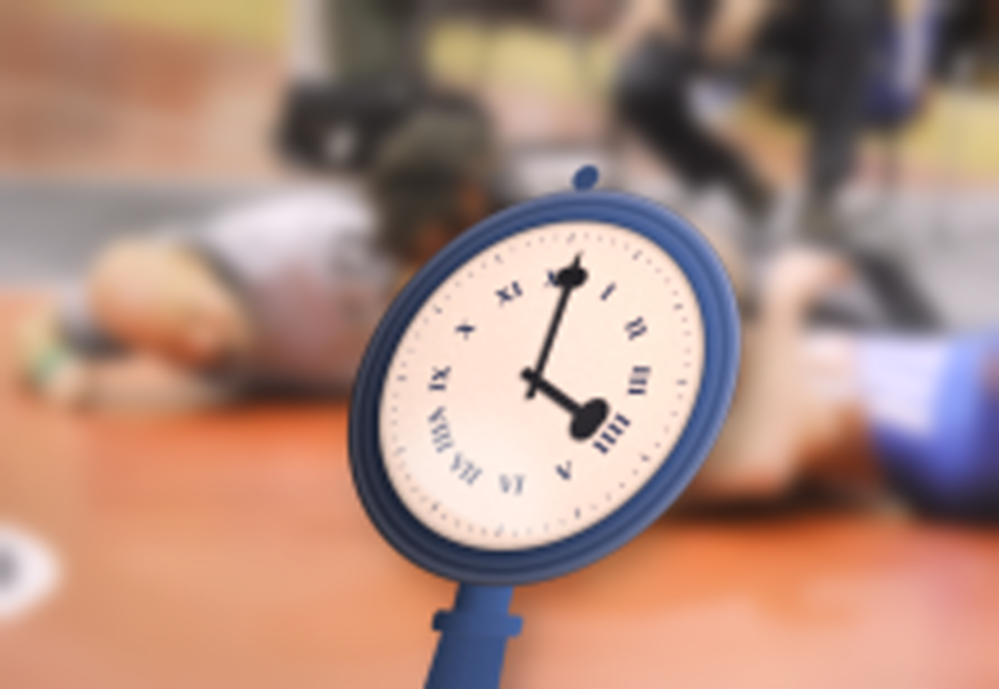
4.01
